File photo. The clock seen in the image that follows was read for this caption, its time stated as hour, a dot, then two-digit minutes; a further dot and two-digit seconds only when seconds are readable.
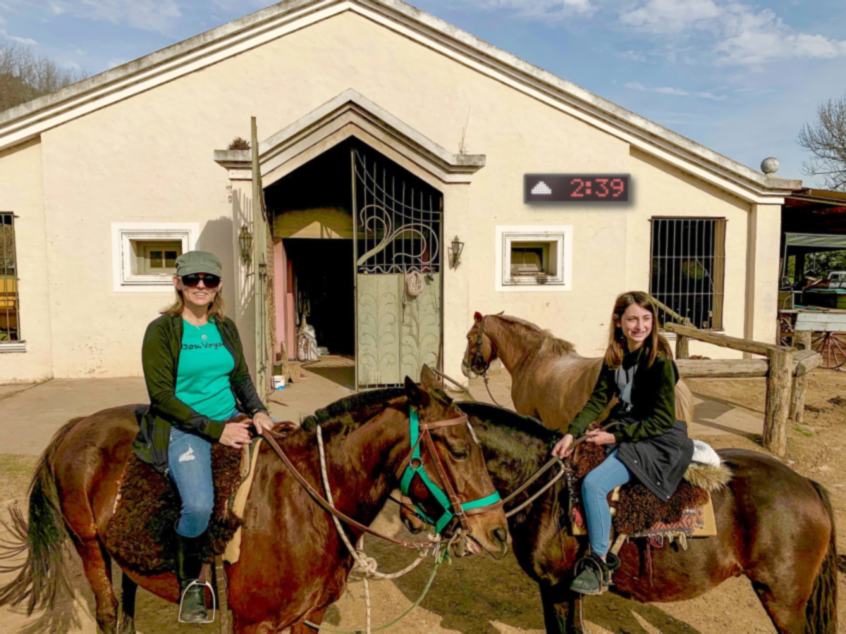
2.39
